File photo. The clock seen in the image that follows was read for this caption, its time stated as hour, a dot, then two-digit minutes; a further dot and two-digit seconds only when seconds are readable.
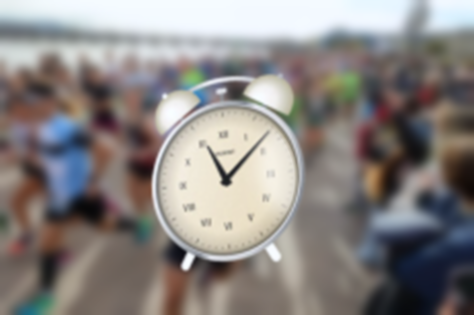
11.08
